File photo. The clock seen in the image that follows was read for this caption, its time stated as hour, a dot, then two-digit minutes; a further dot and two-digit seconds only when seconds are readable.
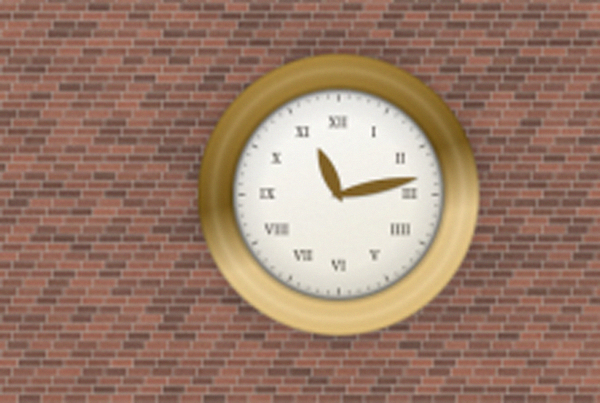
11.13
